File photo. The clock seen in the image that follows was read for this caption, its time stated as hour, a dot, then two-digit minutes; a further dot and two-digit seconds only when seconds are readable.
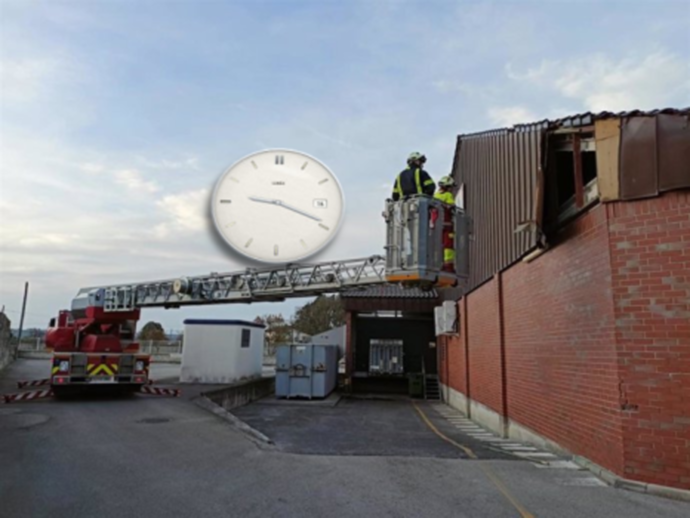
9.19
